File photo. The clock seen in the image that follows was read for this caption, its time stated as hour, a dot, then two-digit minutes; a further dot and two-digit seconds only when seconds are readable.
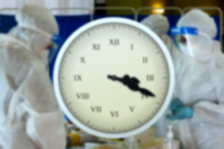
3.19
